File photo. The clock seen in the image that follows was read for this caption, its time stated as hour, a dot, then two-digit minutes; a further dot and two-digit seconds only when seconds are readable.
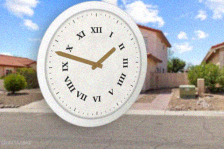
1.48
